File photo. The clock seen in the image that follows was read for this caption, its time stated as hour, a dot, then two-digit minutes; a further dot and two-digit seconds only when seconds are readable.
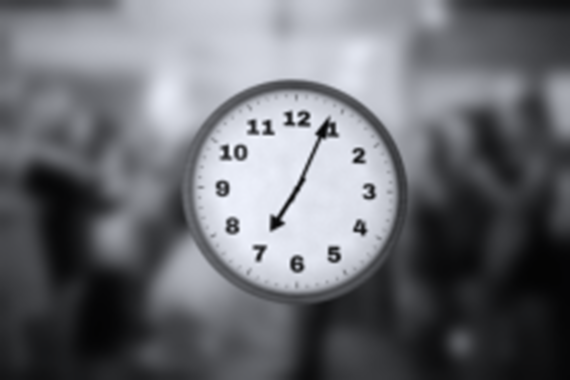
7.04
